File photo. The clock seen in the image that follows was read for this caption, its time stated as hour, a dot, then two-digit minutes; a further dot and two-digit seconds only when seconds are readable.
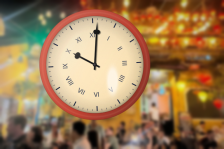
10.01
